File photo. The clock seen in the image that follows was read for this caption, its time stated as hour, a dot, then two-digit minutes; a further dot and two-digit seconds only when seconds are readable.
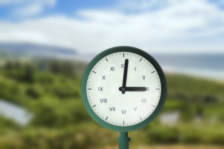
3.01
